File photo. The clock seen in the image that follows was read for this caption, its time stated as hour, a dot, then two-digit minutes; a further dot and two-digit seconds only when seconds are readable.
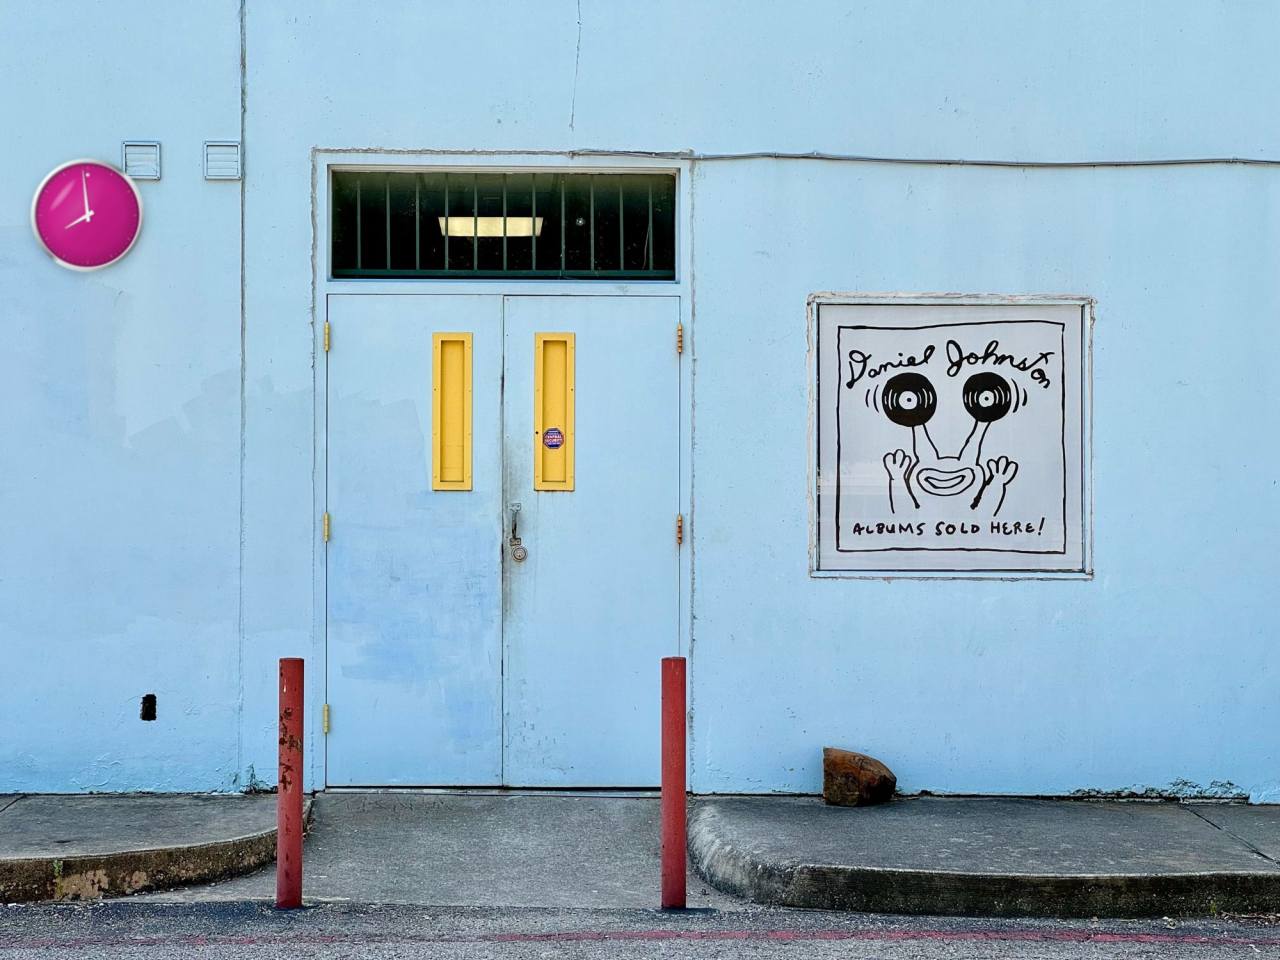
7.59
